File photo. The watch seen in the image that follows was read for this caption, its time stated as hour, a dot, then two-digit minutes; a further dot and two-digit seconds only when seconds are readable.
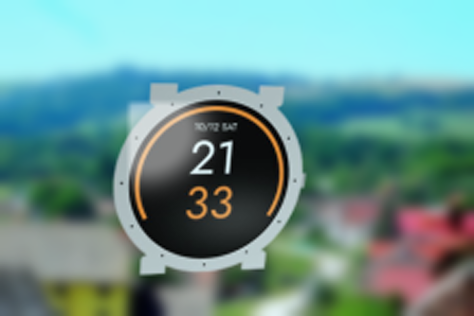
21.33
